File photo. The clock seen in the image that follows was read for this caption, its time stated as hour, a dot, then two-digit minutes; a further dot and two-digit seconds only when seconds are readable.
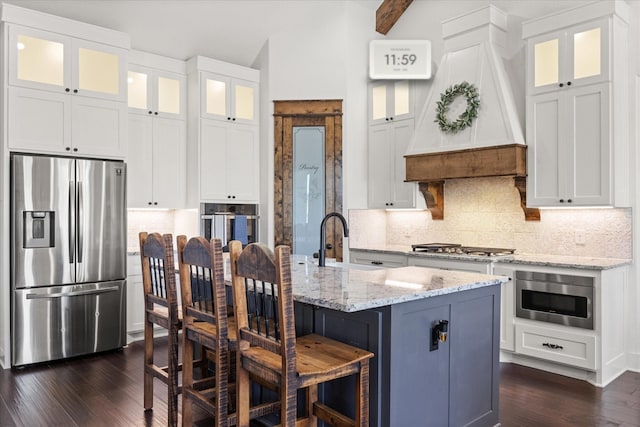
11.59
